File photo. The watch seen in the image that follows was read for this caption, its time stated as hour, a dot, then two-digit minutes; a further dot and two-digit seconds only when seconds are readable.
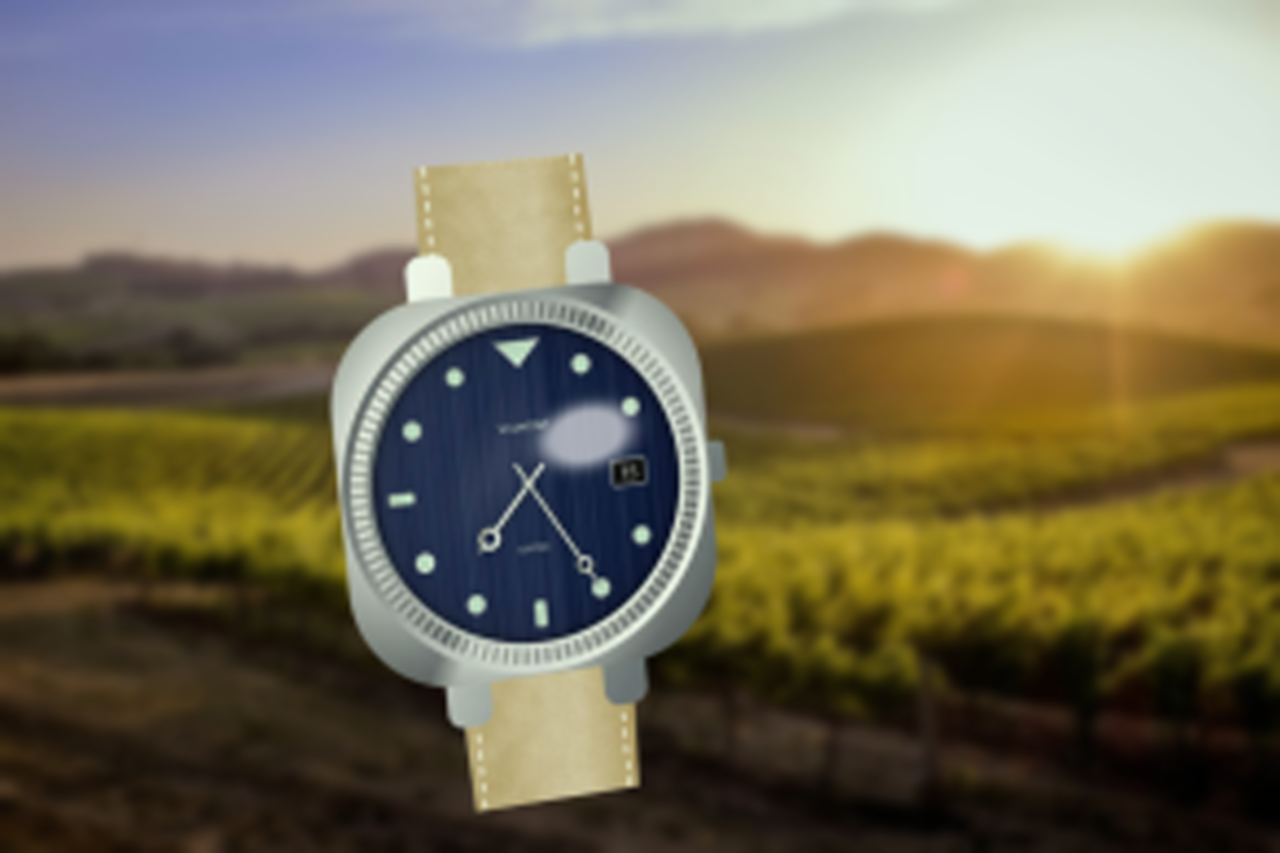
7.25
